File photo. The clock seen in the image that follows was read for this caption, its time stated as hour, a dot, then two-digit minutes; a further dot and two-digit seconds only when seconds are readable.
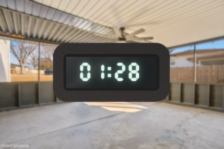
1.28
